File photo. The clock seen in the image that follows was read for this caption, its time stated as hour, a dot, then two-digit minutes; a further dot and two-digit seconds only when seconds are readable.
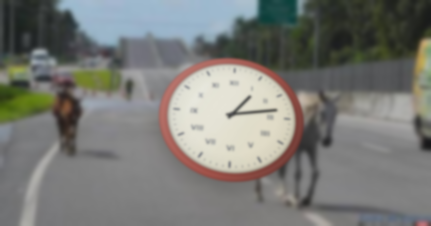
1.13
